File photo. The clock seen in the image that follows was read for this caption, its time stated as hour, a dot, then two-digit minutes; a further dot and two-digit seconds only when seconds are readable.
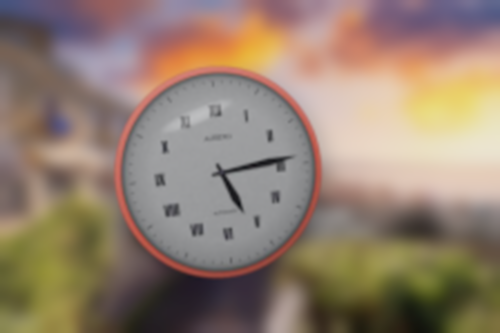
5.14
